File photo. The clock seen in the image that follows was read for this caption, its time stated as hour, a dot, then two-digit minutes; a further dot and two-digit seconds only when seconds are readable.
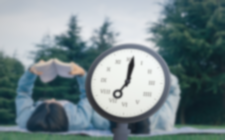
7.01
